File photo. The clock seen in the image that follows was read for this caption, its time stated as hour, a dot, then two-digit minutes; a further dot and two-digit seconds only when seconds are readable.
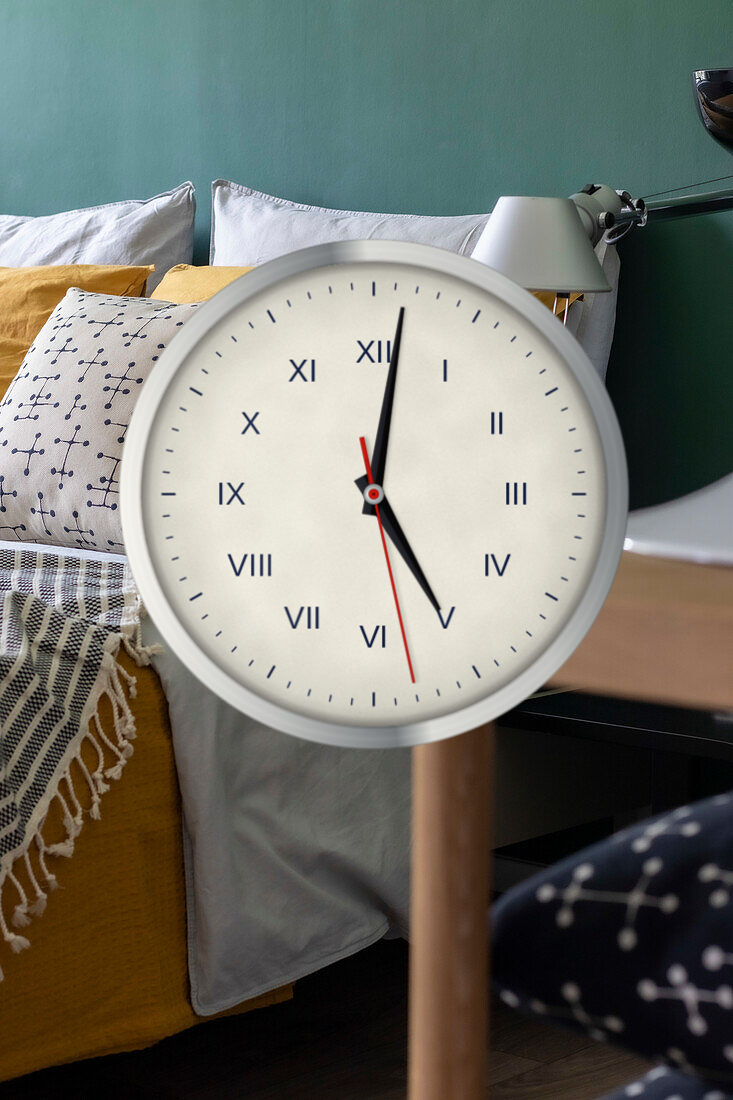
5.01.28
